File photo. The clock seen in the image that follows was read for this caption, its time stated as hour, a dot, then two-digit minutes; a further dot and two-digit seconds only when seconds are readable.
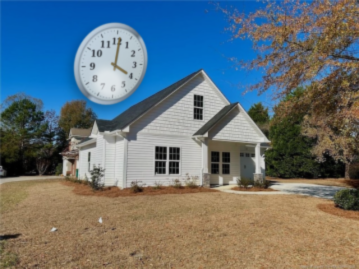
4.01
